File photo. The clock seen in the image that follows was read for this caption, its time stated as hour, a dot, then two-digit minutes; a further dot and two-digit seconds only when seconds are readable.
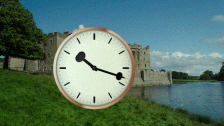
10.18
